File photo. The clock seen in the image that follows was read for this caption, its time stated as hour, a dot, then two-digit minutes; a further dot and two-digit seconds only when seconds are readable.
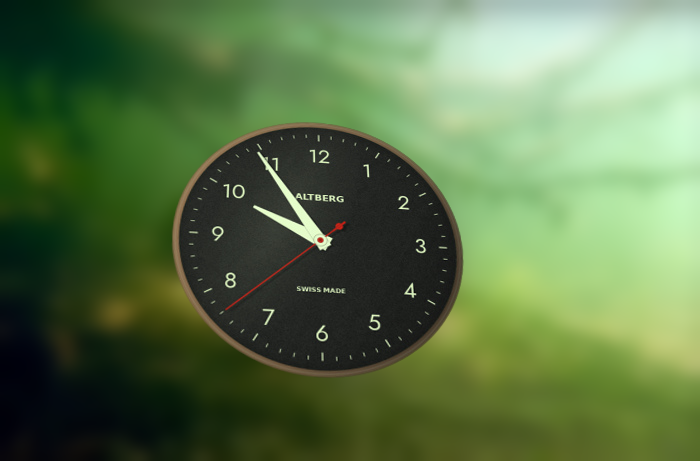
9.54.38
